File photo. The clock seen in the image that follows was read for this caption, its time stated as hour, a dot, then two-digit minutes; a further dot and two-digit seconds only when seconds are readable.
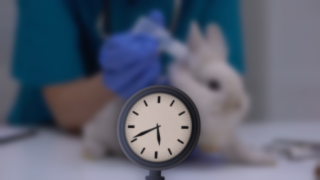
5.41
